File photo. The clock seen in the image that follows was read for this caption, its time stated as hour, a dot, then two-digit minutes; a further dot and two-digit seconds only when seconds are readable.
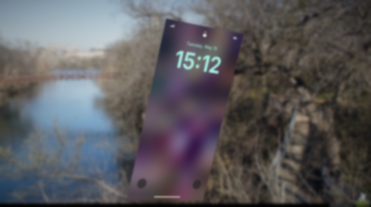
15.12
